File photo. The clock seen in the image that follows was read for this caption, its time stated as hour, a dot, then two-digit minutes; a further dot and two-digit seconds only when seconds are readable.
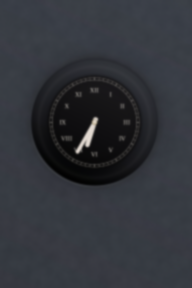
6.35
